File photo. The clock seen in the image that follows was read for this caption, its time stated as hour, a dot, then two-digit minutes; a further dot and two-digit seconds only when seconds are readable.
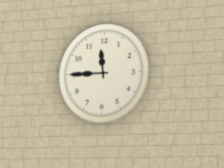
11.45
